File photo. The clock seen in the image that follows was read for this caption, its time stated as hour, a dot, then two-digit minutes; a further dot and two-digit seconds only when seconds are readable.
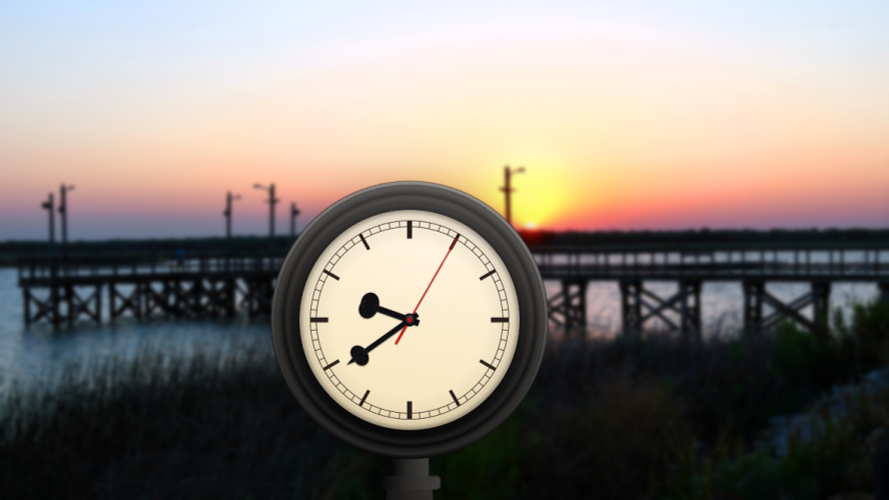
9.39.05
